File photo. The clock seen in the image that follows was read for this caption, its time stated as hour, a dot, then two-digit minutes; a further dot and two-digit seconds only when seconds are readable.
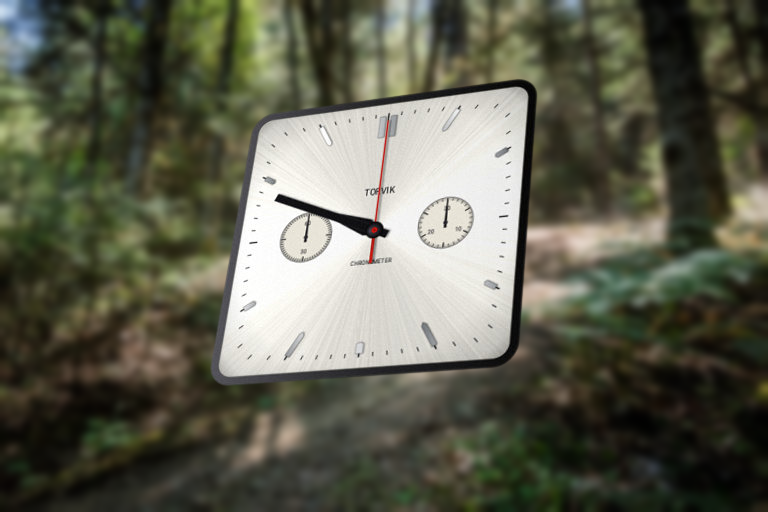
9.49
